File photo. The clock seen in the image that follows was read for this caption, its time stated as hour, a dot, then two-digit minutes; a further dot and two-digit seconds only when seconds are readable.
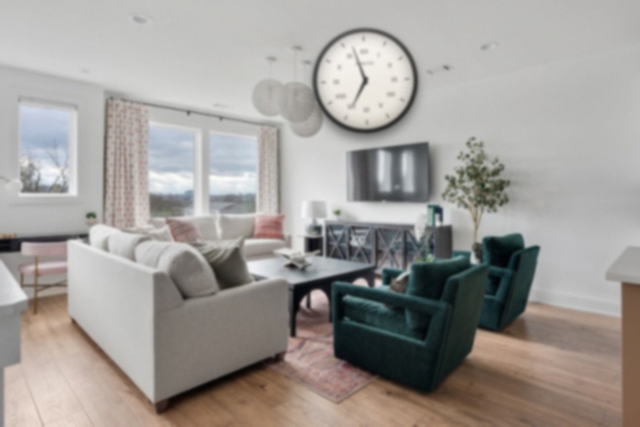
6.57
